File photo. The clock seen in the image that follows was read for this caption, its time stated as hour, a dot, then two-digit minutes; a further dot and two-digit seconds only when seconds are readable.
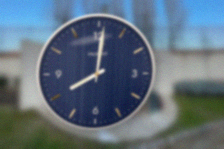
8.01
